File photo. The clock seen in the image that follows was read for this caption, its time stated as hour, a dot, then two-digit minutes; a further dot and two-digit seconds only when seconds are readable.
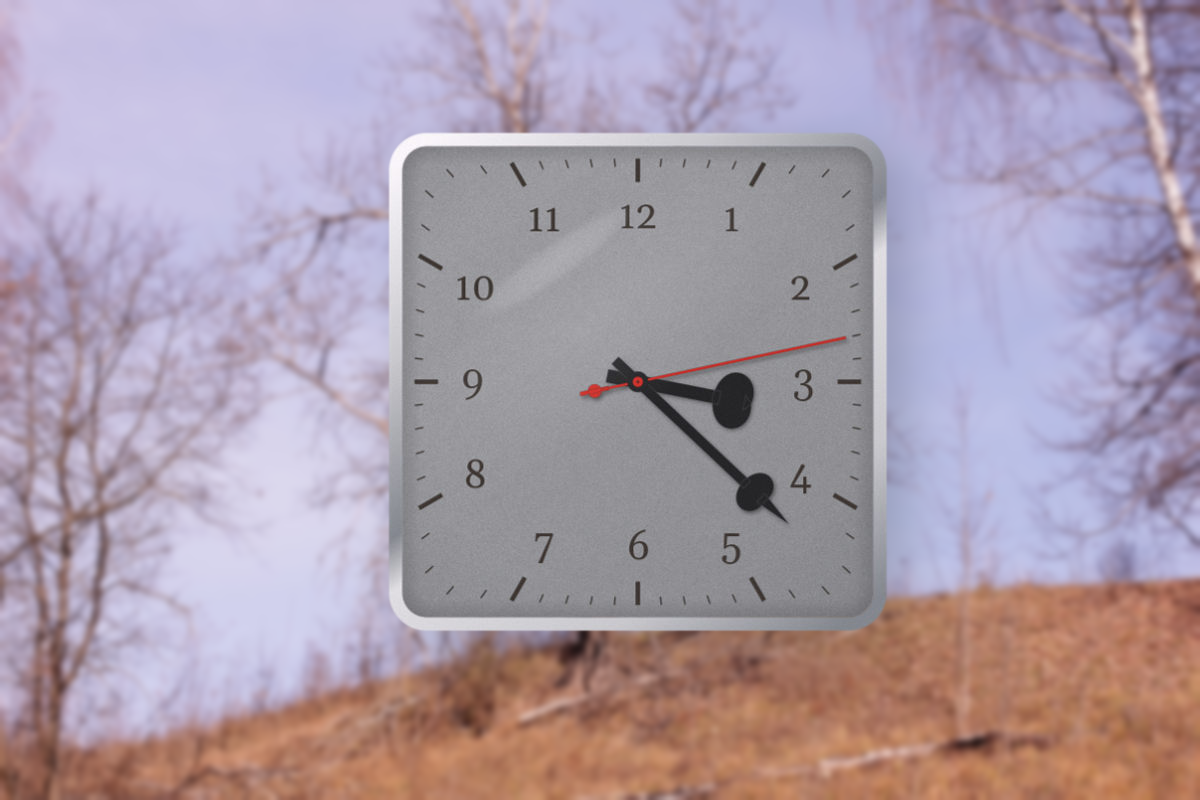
3.22.13
